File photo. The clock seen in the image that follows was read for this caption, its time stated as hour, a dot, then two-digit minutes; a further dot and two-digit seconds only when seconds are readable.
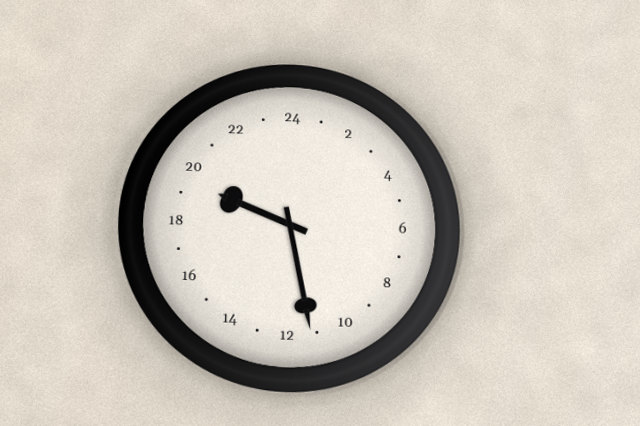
19.28
